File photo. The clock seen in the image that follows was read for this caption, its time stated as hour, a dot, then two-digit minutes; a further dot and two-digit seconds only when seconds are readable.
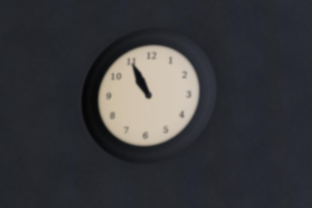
10.55
